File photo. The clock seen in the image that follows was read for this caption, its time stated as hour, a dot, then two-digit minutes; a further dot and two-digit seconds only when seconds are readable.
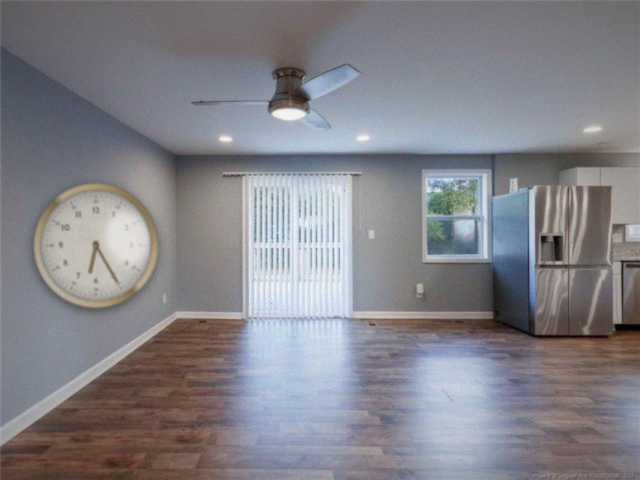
6.25
